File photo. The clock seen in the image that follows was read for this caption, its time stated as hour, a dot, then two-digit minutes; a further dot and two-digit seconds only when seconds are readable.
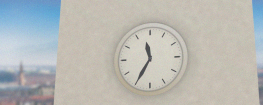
11.35
